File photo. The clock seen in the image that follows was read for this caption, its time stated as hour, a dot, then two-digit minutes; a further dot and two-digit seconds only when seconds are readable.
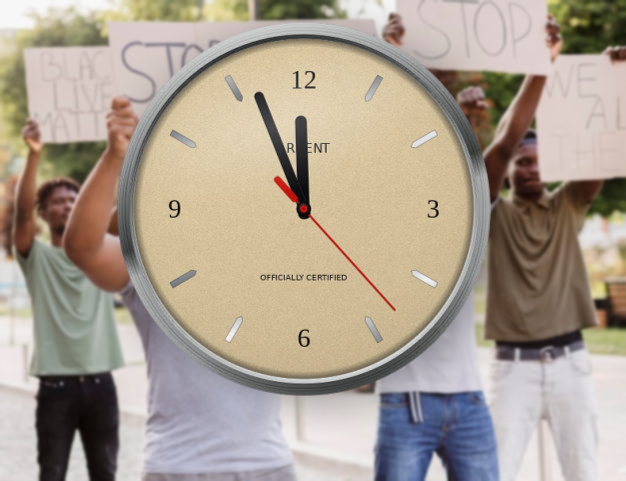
11.56.23
